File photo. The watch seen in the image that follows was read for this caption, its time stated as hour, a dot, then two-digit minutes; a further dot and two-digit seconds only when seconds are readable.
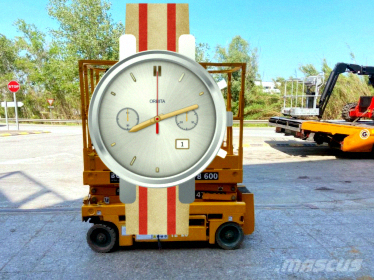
8.12
